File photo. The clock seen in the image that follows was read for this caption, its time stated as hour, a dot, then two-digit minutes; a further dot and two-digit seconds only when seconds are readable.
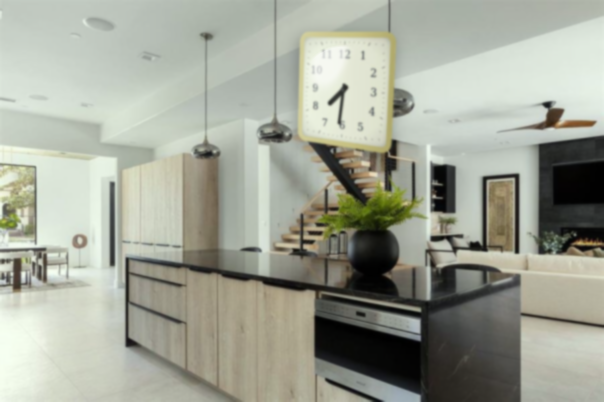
7.31
